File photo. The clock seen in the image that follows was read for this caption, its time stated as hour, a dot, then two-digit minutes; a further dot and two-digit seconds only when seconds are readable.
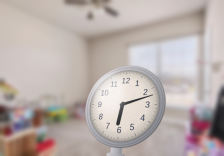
6.12
